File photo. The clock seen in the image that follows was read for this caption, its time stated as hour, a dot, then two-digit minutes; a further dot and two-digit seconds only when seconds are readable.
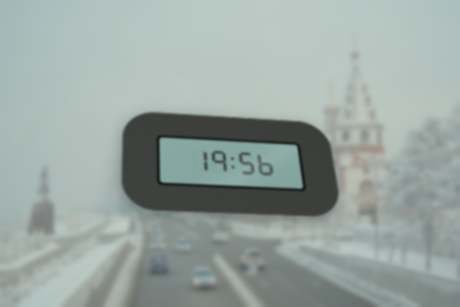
19.56
